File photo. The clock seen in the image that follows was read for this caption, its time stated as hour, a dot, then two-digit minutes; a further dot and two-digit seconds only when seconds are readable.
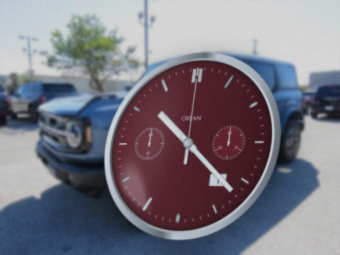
10.22
